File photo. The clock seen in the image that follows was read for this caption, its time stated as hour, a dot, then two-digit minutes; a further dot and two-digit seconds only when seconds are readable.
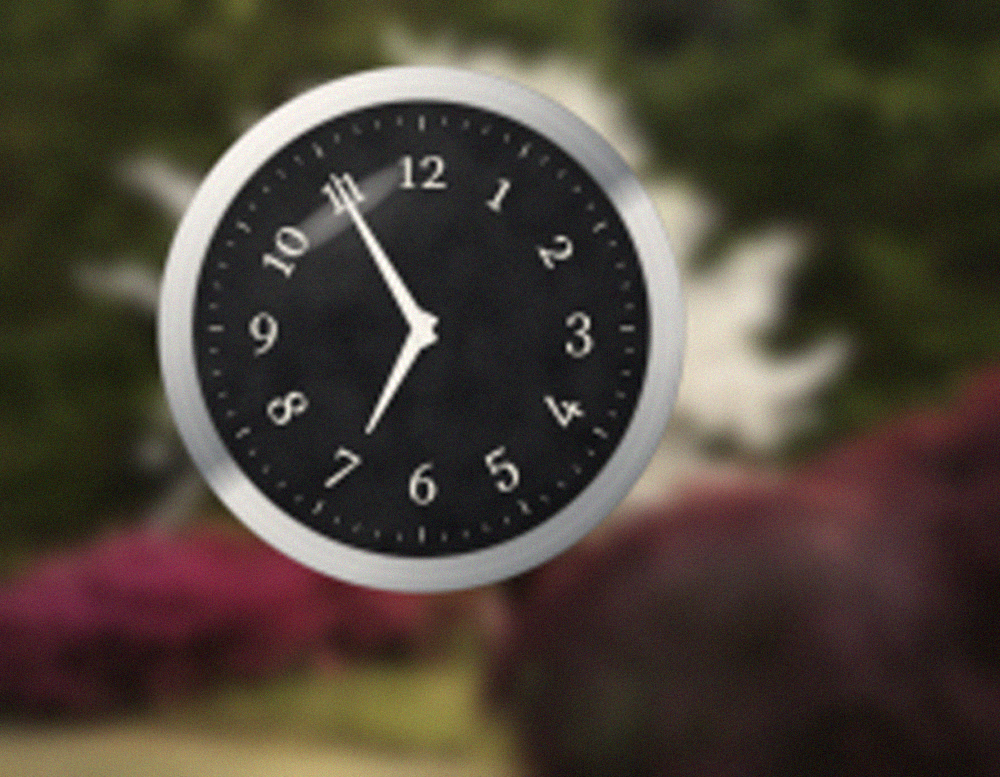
6.55
